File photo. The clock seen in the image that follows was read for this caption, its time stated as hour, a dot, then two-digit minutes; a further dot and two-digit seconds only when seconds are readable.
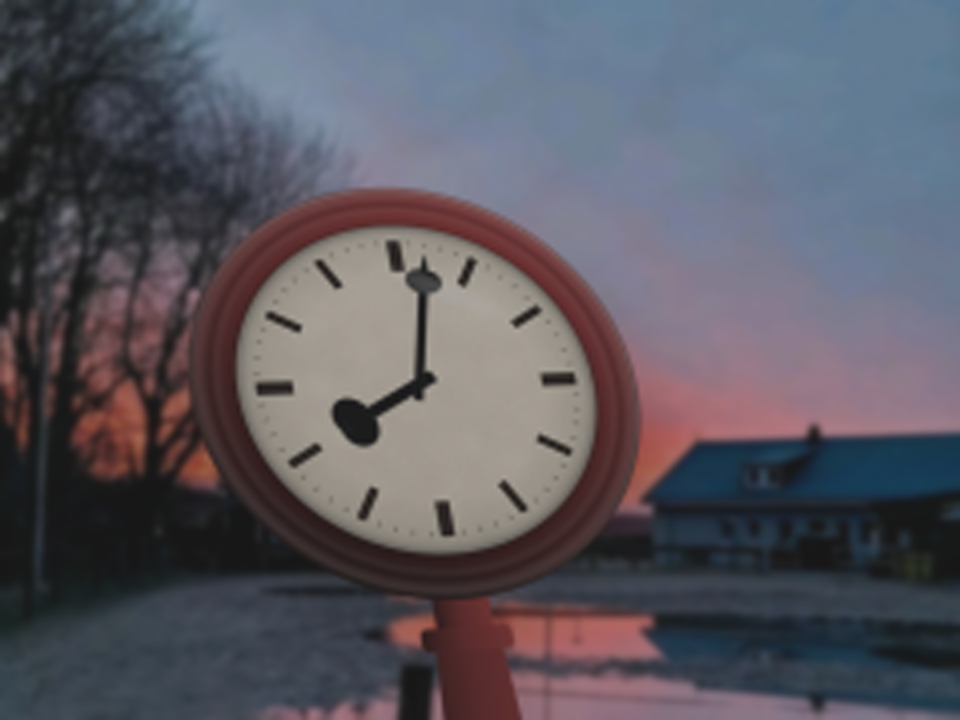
8.02
